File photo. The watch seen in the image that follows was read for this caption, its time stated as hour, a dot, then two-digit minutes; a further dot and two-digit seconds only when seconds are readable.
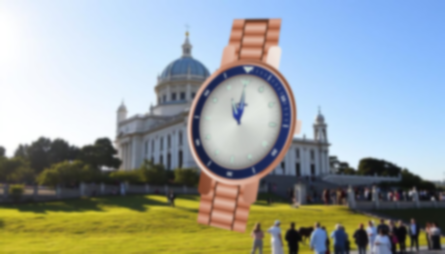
11.00
